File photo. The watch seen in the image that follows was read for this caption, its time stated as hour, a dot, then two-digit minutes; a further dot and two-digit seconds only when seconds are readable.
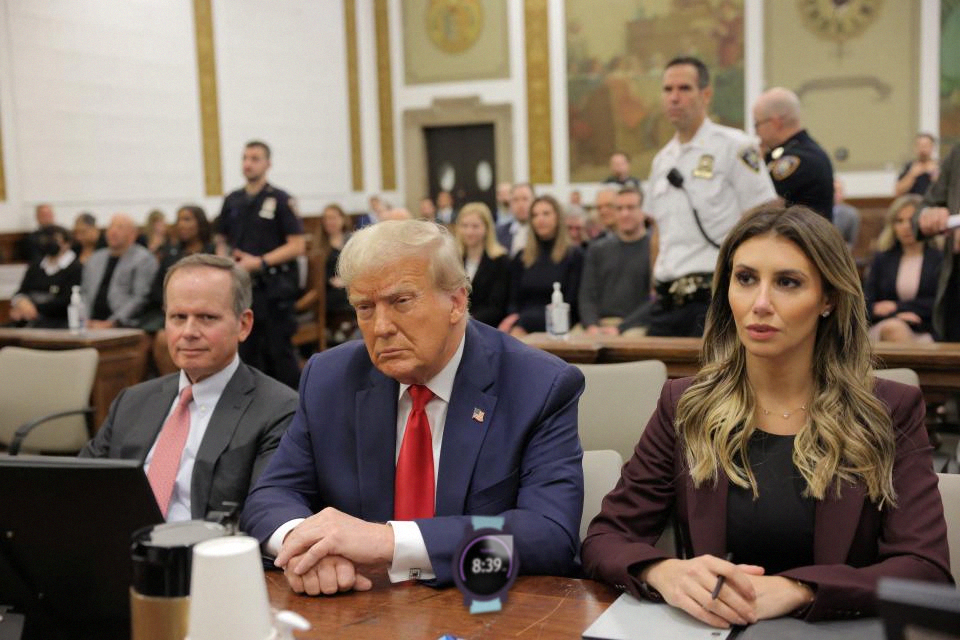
8.39
